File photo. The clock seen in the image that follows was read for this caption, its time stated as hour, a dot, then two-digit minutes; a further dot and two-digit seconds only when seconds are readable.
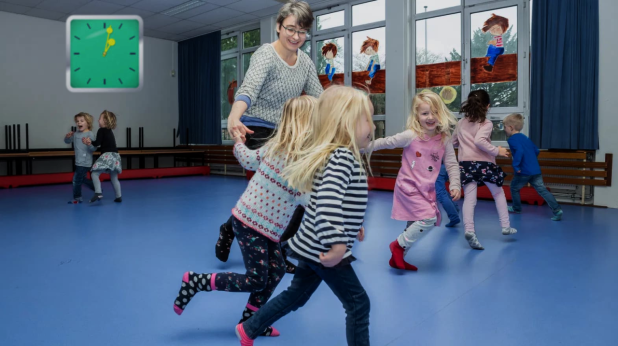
1.02
